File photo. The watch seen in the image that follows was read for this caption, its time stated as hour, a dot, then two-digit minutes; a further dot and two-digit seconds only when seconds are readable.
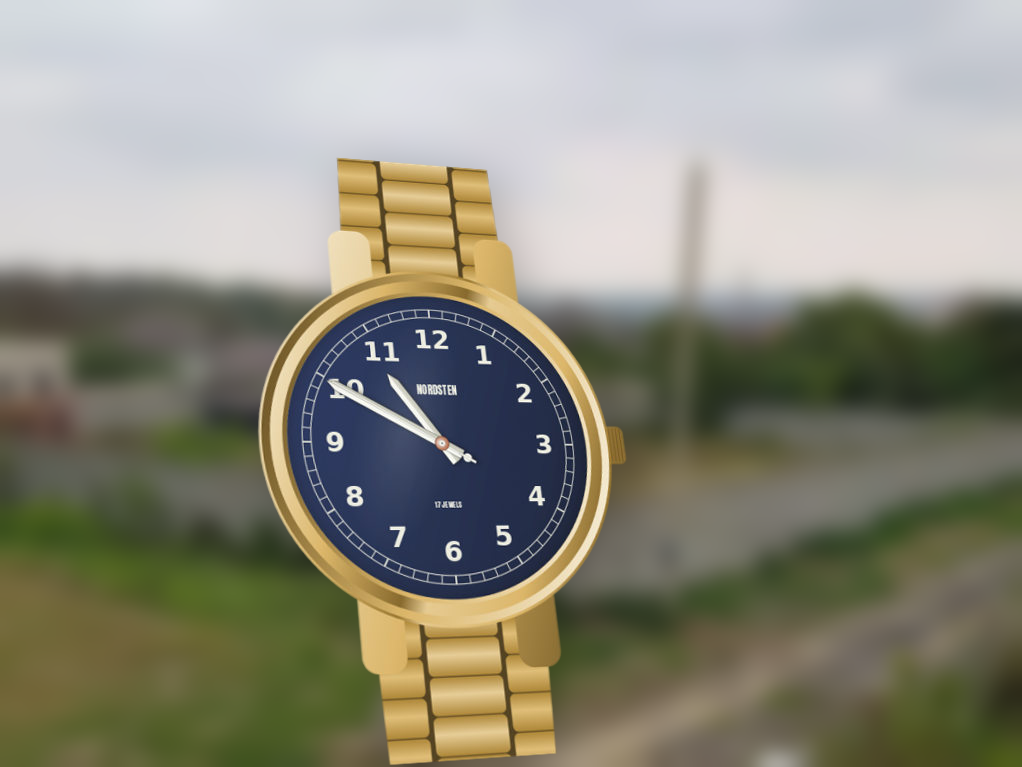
10.49.50
